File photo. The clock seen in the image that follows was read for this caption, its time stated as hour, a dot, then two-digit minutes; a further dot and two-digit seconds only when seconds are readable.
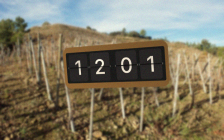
12.01
